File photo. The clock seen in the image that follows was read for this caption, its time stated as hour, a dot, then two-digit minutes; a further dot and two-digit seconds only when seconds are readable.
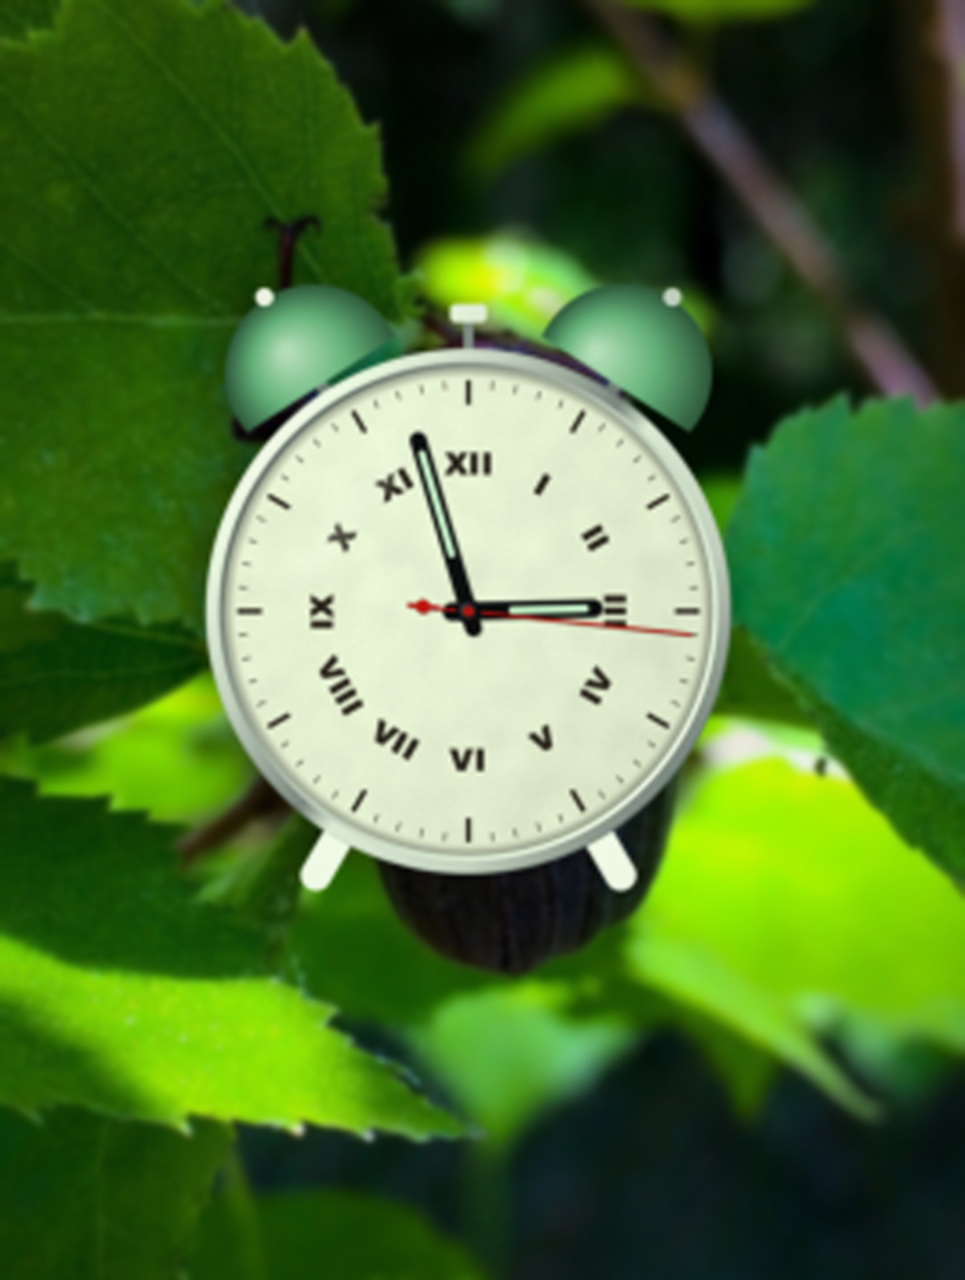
2.57.16
